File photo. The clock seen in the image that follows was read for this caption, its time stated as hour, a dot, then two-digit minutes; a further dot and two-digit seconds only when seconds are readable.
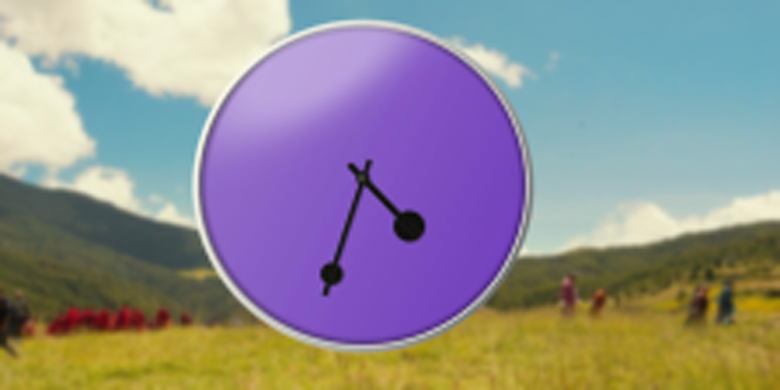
4.33
